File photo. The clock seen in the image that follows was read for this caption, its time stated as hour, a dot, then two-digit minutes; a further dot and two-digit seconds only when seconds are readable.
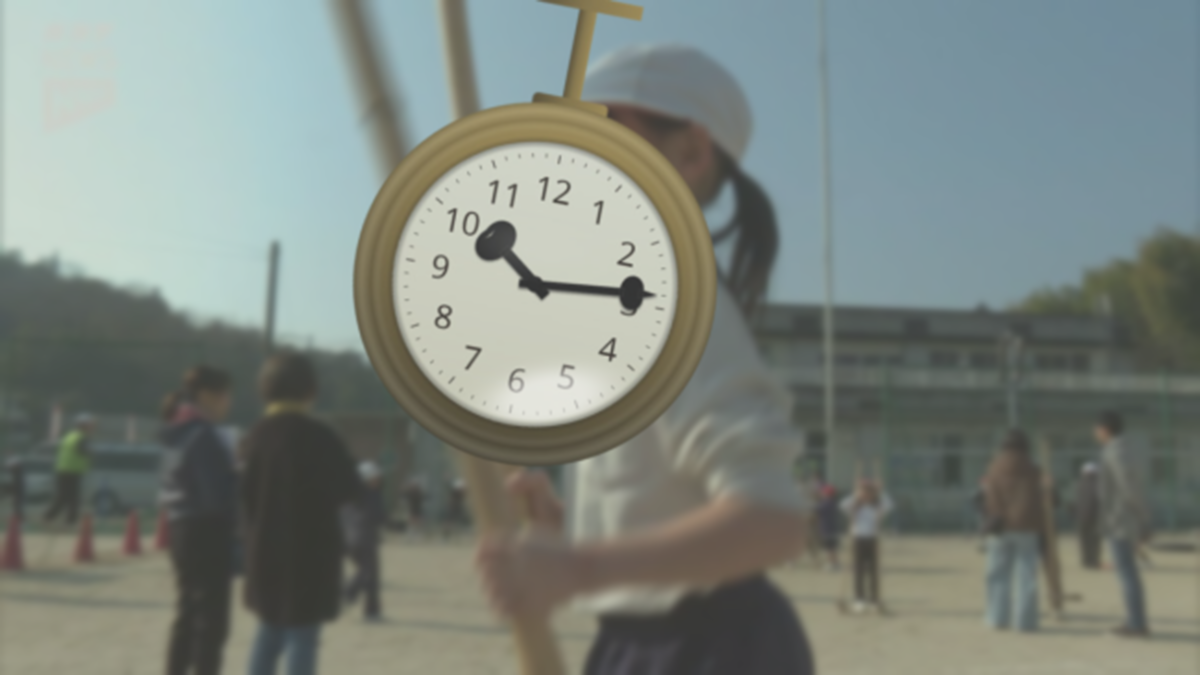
10.14
